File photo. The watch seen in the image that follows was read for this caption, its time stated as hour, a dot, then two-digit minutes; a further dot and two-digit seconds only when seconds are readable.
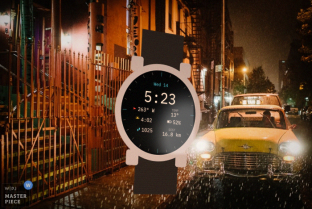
5.23
